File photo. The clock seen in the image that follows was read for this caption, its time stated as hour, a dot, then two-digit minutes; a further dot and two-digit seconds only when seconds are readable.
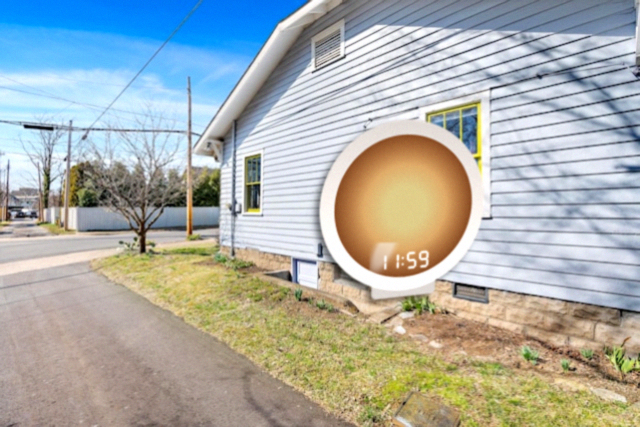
11.59
